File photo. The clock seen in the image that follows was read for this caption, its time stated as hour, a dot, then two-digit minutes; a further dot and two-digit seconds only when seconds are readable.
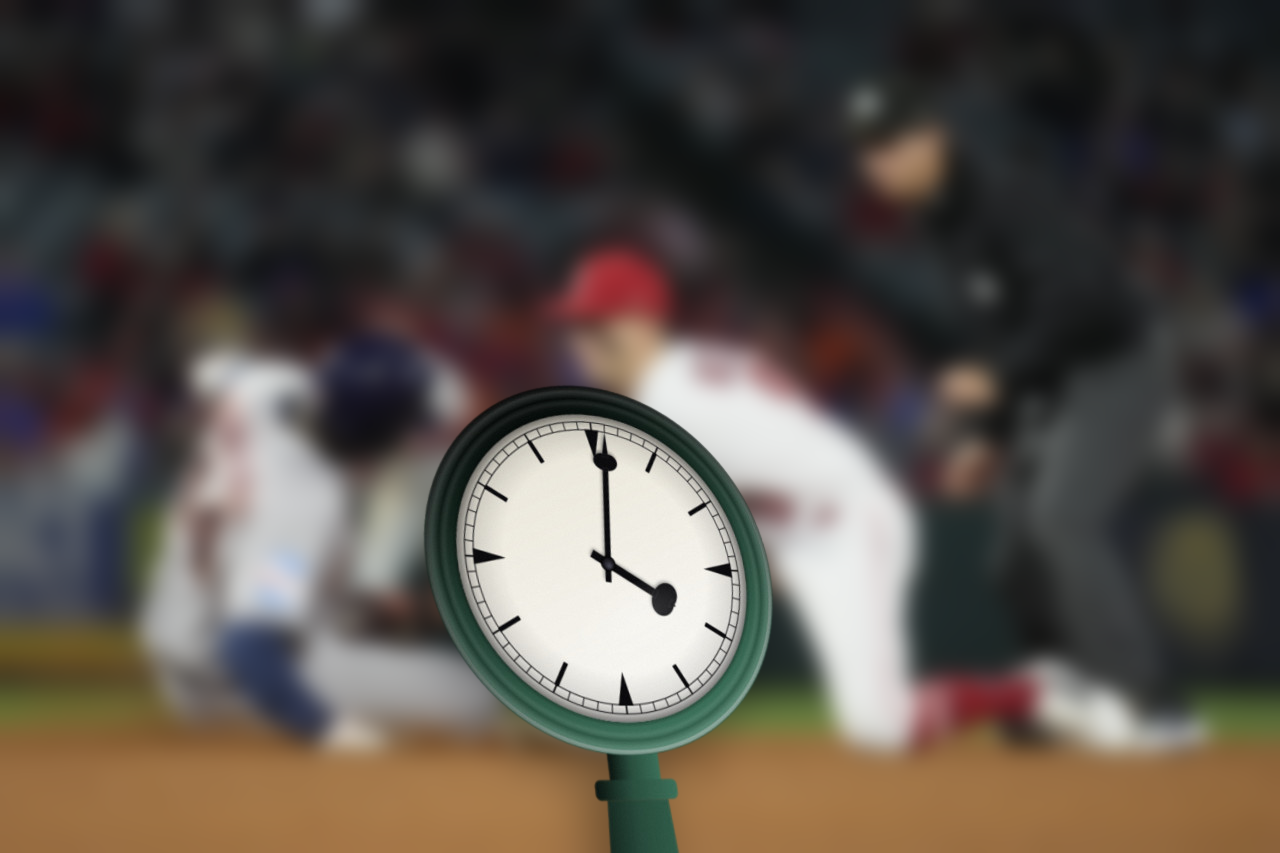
4.01
